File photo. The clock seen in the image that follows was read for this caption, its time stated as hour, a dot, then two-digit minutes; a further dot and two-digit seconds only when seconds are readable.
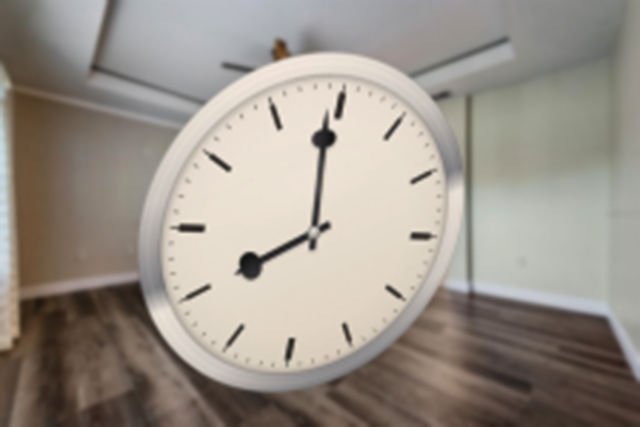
7.59
